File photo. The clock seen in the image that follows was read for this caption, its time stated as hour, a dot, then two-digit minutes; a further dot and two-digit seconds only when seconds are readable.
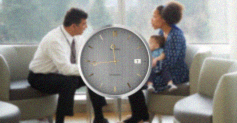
11.44
